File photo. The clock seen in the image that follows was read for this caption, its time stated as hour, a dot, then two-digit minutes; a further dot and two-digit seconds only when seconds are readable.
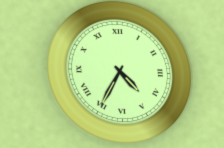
4.35
